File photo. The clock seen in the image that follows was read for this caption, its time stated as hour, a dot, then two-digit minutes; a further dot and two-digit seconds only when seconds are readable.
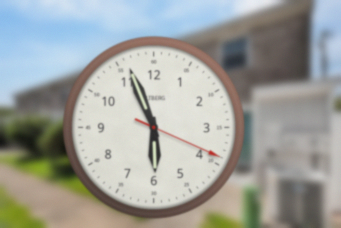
5.56.19
